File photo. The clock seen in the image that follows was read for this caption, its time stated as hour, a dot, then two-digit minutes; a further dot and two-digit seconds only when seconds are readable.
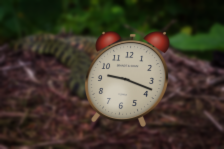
9.18
